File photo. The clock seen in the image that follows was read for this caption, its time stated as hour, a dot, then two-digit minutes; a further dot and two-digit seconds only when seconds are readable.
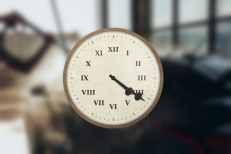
4.21
